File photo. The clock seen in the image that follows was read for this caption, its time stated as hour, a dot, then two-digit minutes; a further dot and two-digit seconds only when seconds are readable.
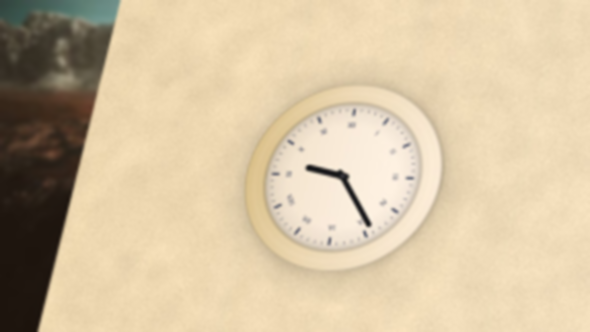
9.24
